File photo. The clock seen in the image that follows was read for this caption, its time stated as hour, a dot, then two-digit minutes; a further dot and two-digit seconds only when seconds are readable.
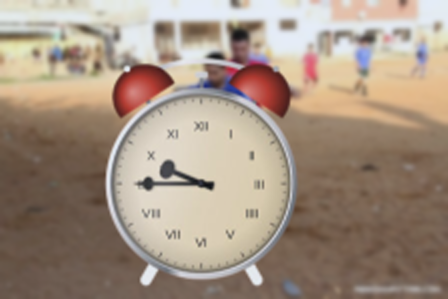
9.45
